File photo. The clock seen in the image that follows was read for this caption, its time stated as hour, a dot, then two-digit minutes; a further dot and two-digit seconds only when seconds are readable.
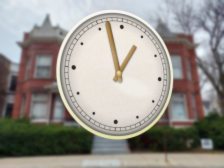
12.57
